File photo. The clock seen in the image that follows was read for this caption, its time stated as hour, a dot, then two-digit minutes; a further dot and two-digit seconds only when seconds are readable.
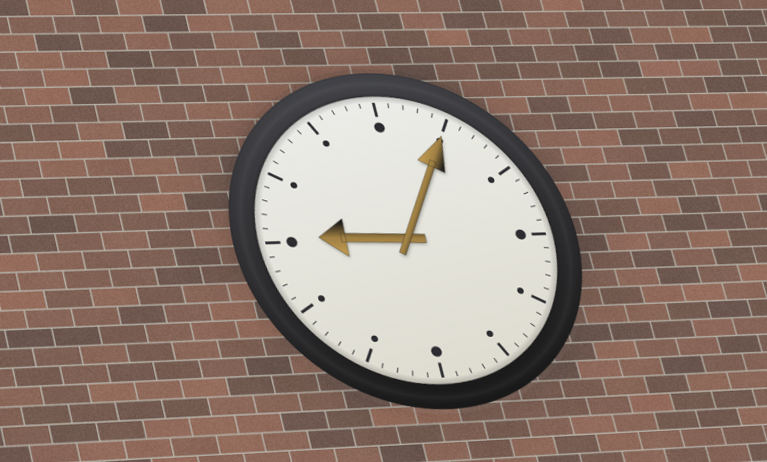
9.05
